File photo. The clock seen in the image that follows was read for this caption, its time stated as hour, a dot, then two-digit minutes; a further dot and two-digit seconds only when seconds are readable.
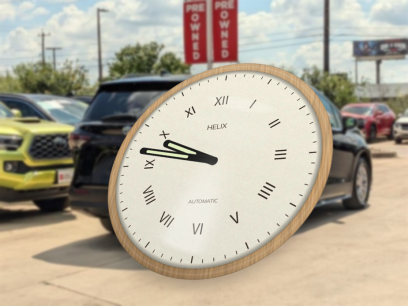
9.47
